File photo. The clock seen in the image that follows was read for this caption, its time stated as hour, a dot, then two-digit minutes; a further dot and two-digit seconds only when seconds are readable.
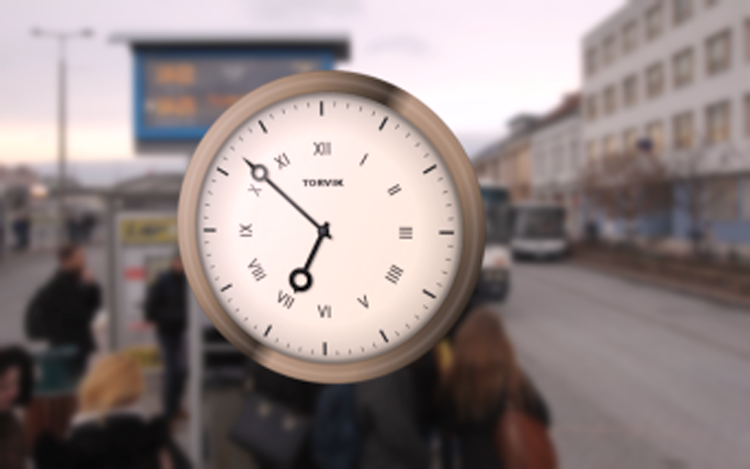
6.52
